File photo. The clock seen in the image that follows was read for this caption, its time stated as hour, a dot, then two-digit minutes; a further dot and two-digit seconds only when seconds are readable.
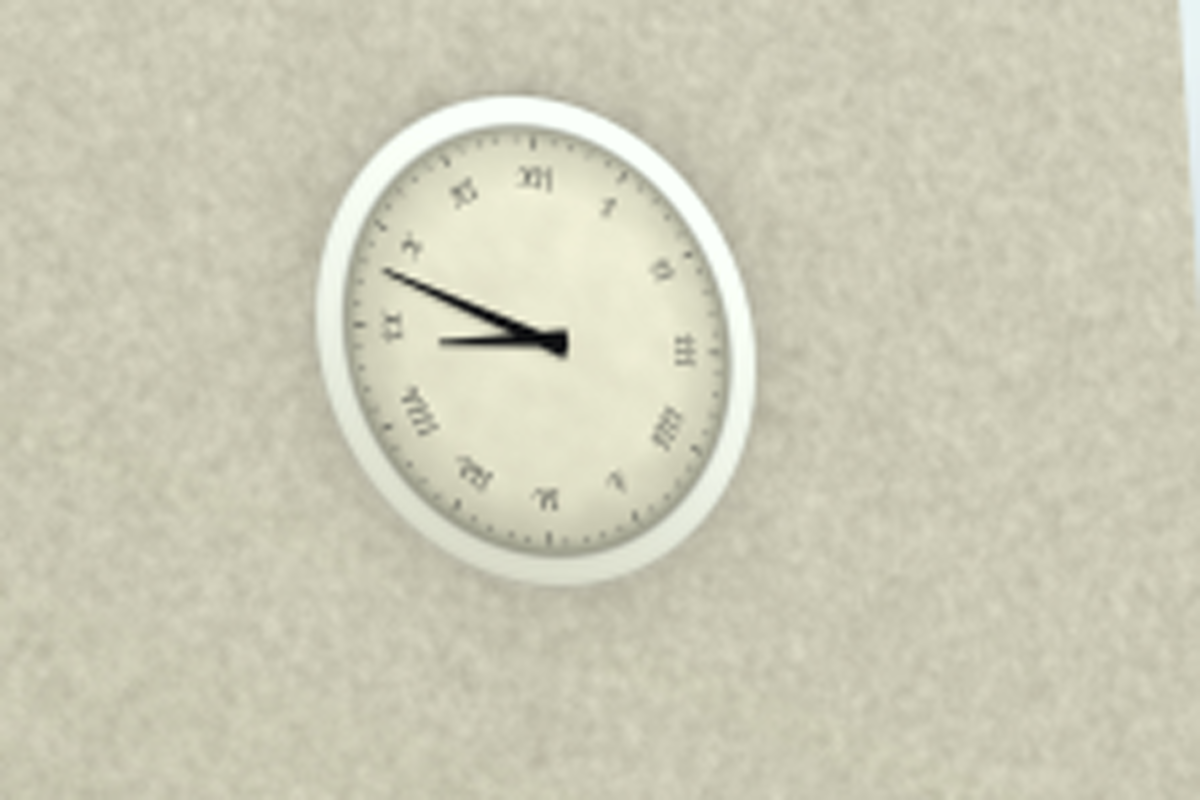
8.48
